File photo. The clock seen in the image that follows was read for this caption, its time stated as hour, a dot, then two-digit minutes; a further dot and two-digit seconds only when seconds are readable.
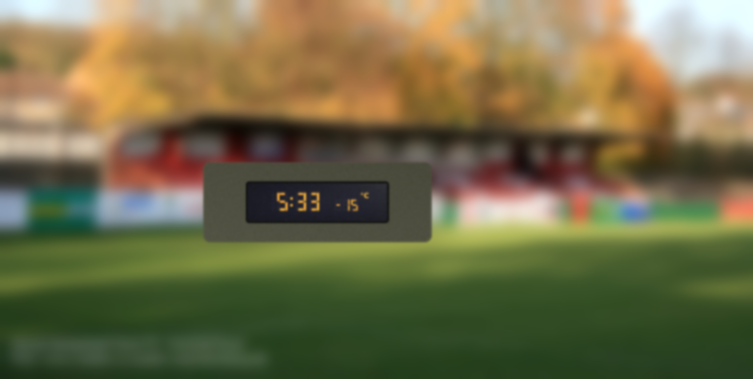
5.33
